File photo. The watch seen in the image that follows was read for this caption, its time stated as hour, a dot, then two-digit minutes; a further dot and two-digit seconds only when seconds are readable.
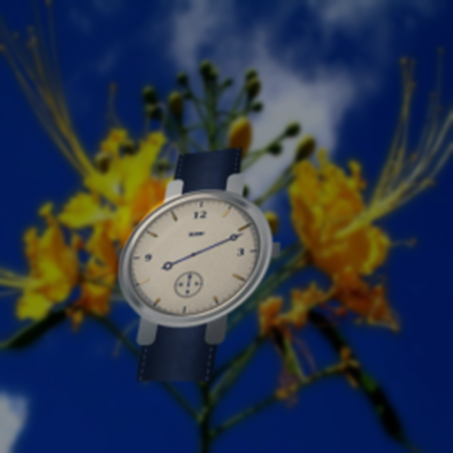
8.11
